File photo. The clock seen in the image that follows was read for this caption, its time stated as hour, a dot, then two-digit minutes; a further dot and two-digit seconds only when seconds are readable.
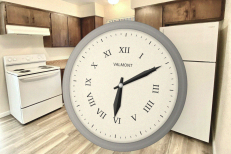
6.10
